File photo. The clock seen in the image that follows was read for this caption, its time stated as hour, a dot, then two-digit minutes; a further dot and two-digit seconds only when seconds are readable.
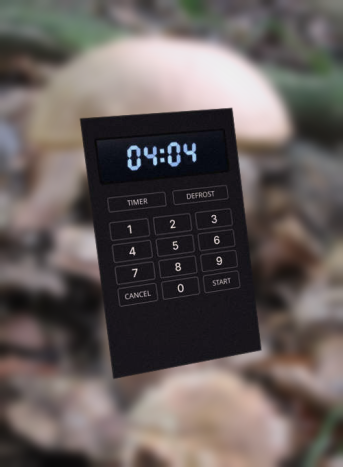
4.04
